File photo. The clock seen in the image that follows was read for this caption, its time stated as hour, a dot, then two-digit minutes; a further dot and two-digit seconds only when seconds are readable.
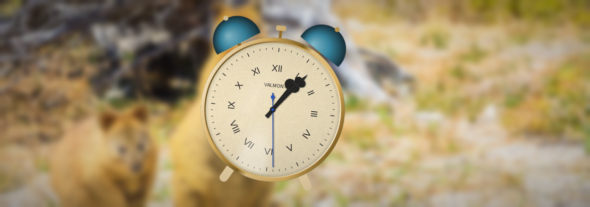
1.06.29
